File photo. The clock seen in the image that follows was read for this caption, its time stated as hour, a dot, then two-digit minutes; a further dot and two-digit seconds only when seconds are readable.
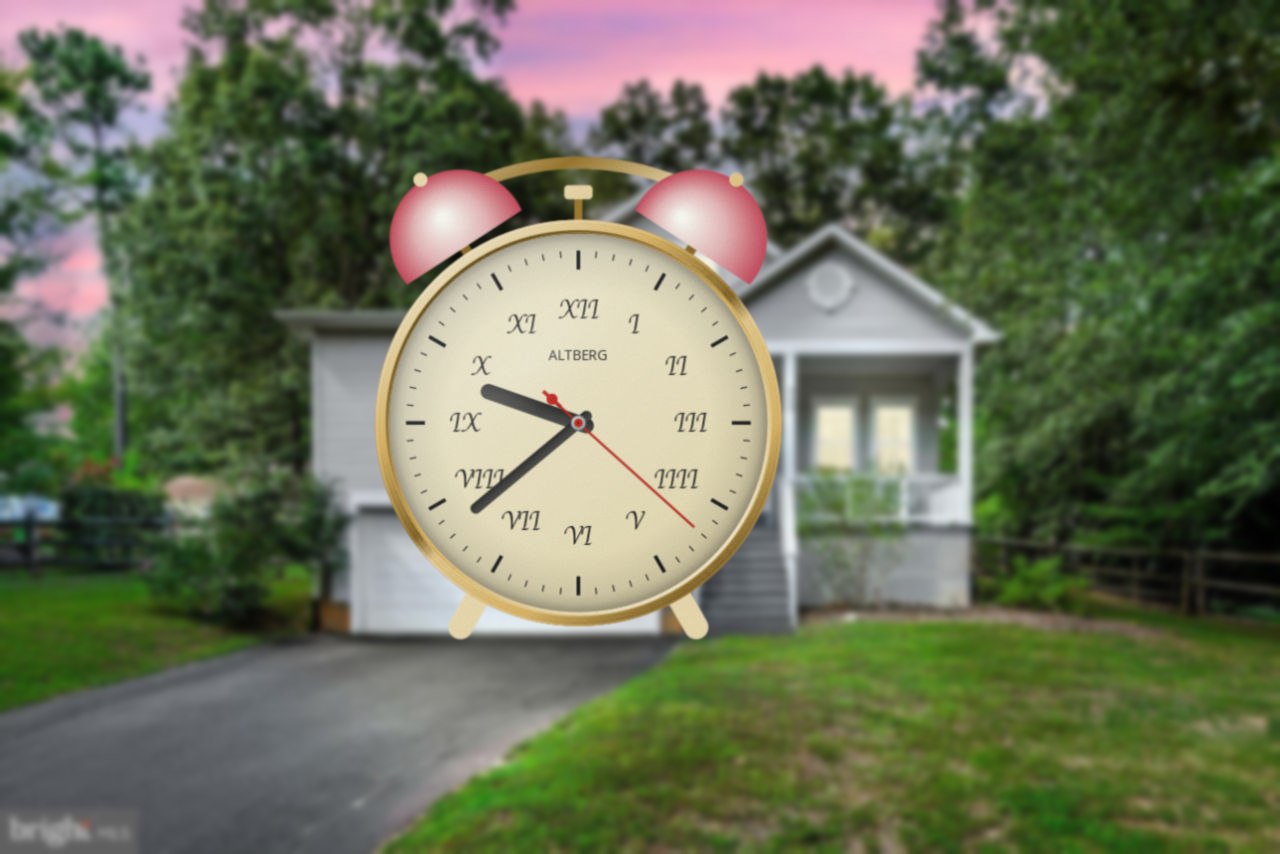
9.38.22
